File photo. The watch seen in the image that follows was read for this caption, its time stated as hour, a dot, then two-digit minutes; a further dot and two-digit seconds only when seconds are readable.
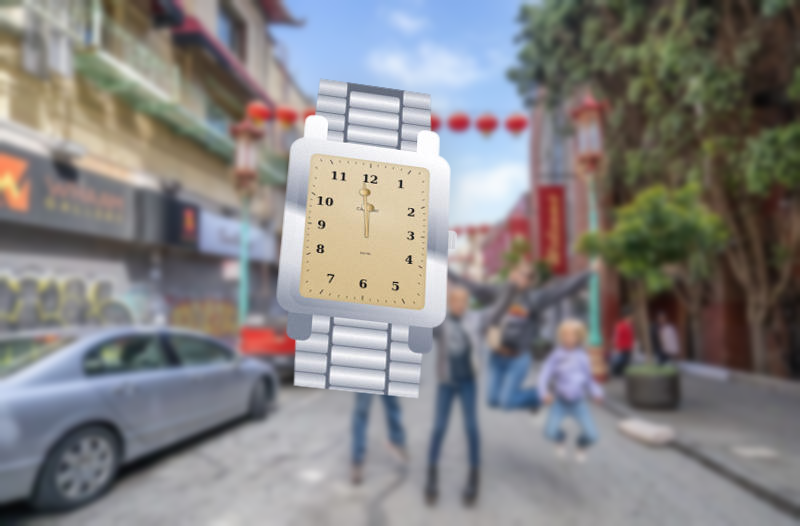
11.59
